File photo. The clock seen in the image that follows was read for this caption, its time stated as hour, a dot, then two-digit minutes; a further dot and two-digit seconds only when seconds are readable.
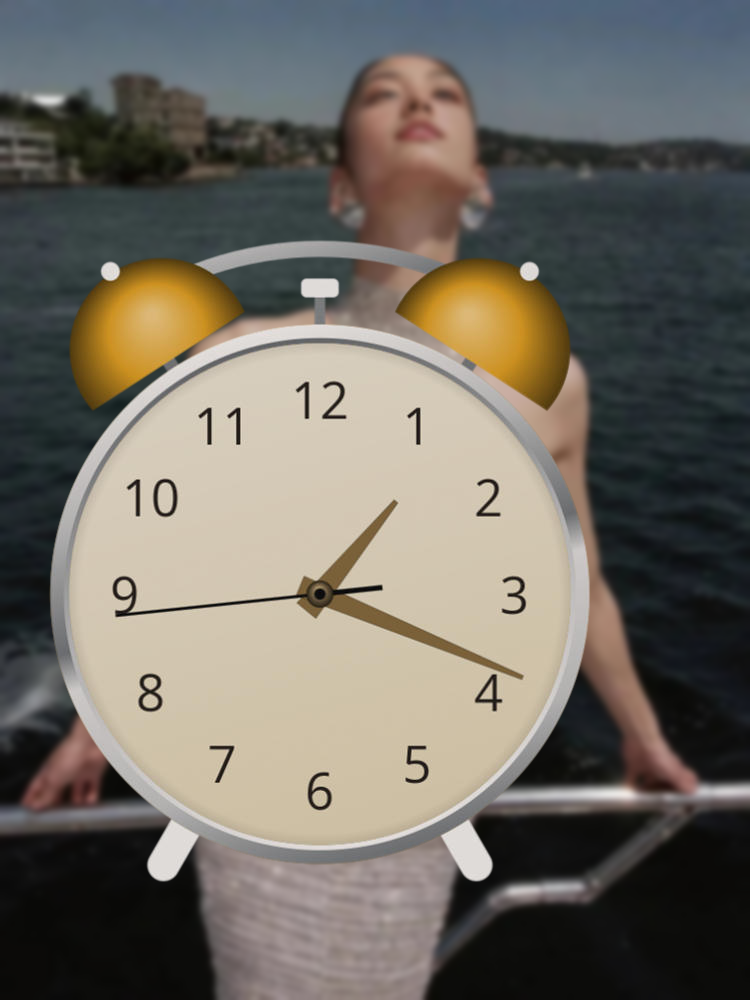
1.18.44
